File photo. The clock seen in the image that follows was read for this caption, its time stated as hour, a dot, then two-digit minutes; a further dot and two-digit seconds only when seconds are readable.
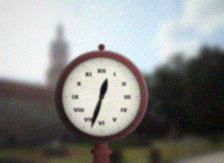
12.33
